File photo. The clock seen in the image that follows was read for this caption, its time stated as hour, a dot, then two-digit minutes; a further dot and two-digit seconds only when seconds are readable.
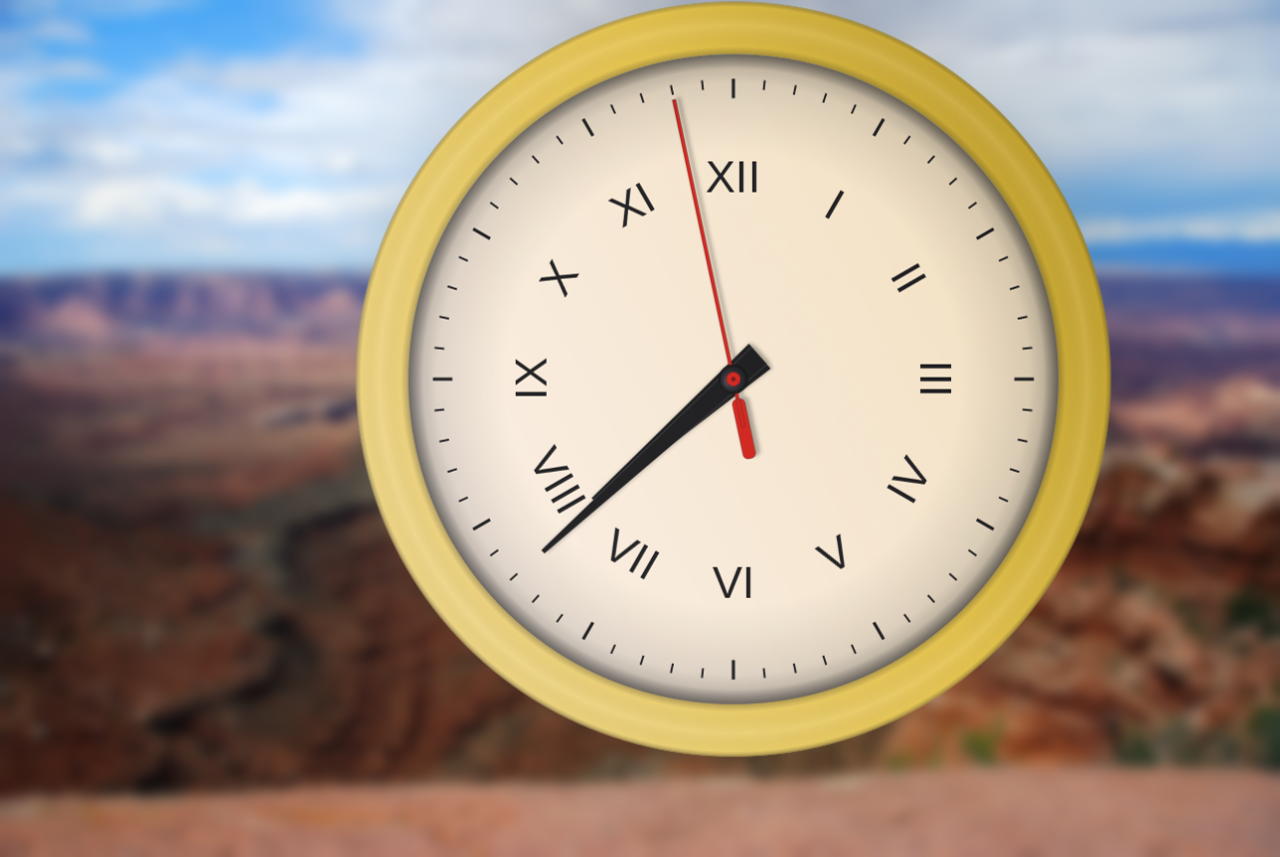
7.37.58
